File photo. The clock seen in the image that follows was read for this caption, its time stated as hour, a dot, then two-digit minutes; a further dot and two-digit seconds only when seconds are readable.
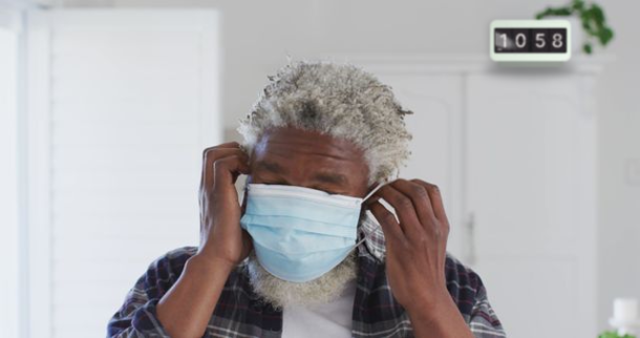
10.58
